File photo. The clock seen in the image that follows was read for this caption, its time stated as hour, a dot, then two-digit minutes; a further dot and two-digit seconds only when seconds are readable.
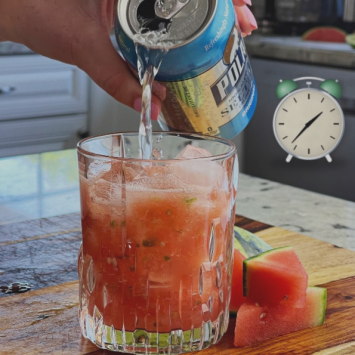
1.37
